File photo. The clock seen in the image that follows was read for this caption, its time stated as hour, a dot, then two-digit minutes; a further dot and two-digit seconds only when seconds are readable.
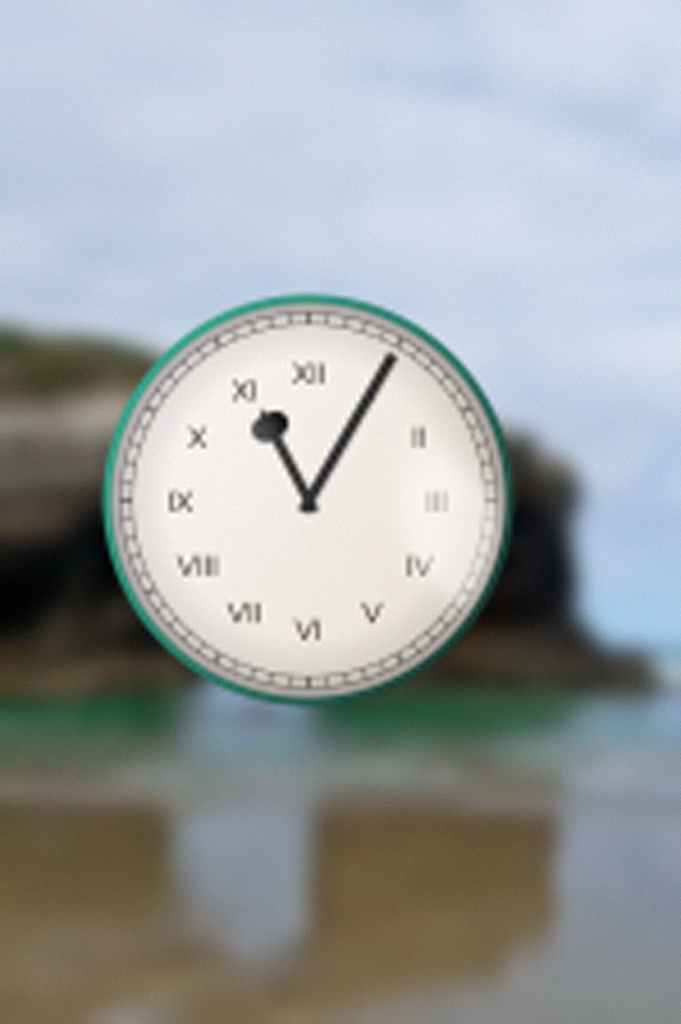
11.05
